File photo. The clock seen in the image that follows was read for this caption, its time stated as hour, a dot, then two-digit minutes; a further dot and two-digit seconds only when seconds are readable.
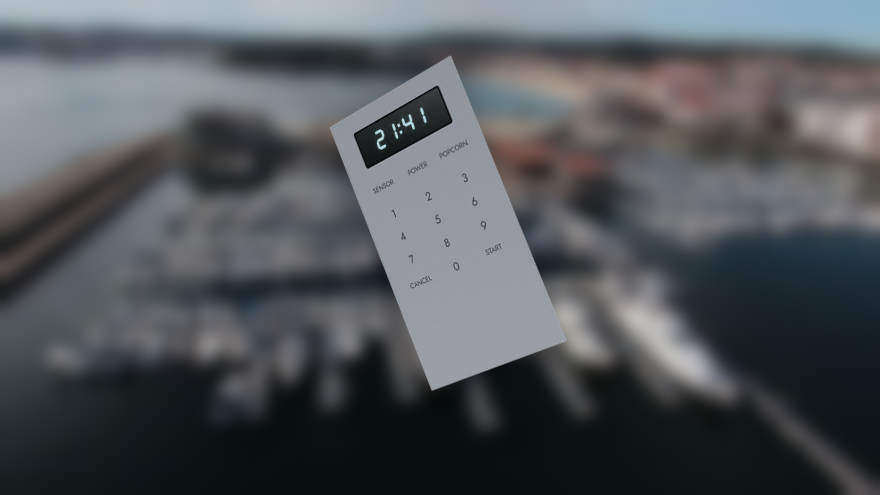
21.41
